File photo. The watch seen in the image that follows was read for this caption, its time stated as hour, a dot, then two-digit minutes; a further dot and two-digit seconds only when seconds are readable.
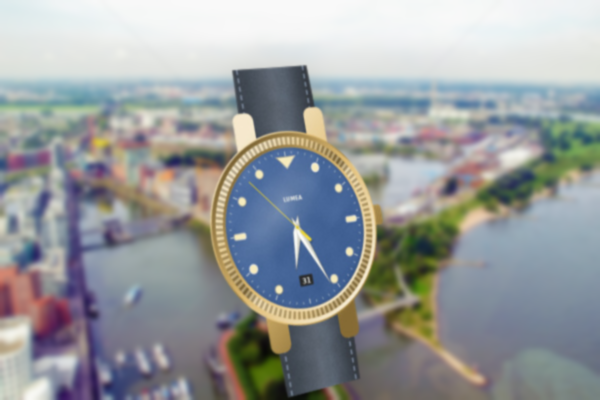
6.25.53
